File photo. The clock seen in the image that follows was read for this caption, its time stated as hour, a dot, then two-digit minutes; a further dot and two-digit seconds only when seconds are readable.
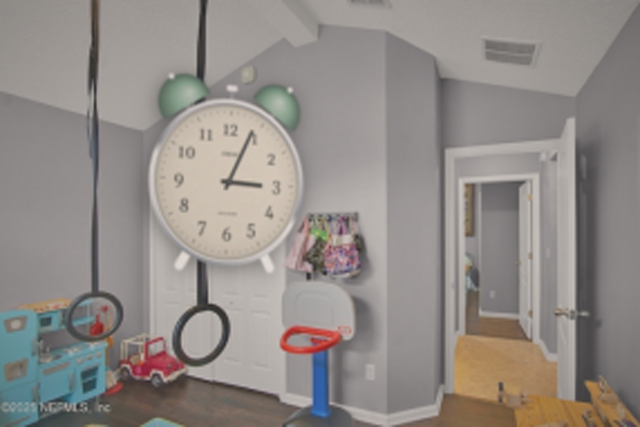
3.04
